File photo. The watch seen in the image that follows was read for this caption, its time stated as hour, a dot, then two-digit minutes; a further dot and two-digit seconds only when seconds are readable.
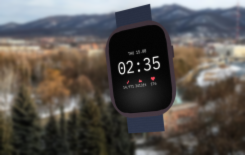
2.35
